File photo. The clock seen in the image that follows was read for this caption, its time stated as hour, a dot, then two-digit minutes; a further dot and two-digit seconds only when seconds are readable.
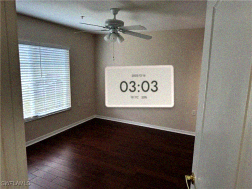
3.03
